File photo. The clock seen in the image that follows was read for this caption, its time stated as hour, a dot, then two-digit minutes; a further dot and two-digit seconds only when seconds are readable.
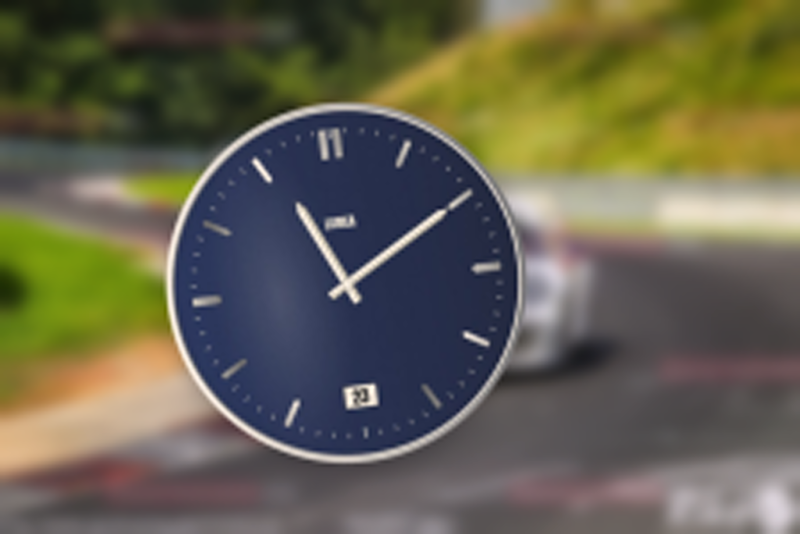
11.10
